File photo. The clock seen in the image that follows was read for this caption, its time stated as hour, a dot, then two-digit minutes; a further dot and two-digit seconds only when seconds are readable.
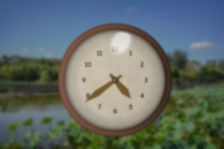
4.39
